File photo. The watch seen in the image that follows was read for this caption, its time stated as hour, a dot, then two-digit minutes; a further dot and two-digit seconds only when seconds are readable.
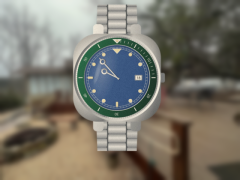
9.53
